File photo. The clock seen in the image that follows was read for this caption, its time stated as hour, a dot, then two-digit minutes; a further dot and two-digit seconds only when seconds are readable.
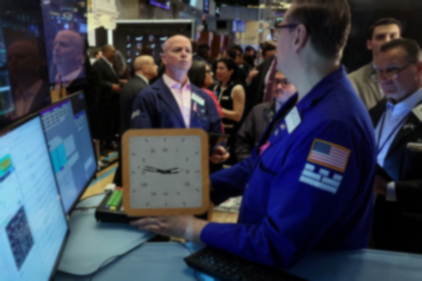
2.47
